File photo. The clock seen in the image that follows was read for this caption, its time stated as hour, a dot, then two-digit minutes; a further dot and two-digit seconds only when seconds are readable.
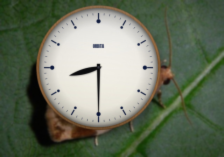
8.30
